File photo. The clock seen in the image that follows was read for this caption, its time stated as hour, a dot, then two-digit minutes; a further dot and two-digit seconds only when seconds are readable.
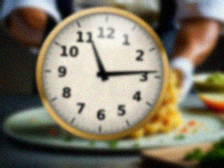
11.14
